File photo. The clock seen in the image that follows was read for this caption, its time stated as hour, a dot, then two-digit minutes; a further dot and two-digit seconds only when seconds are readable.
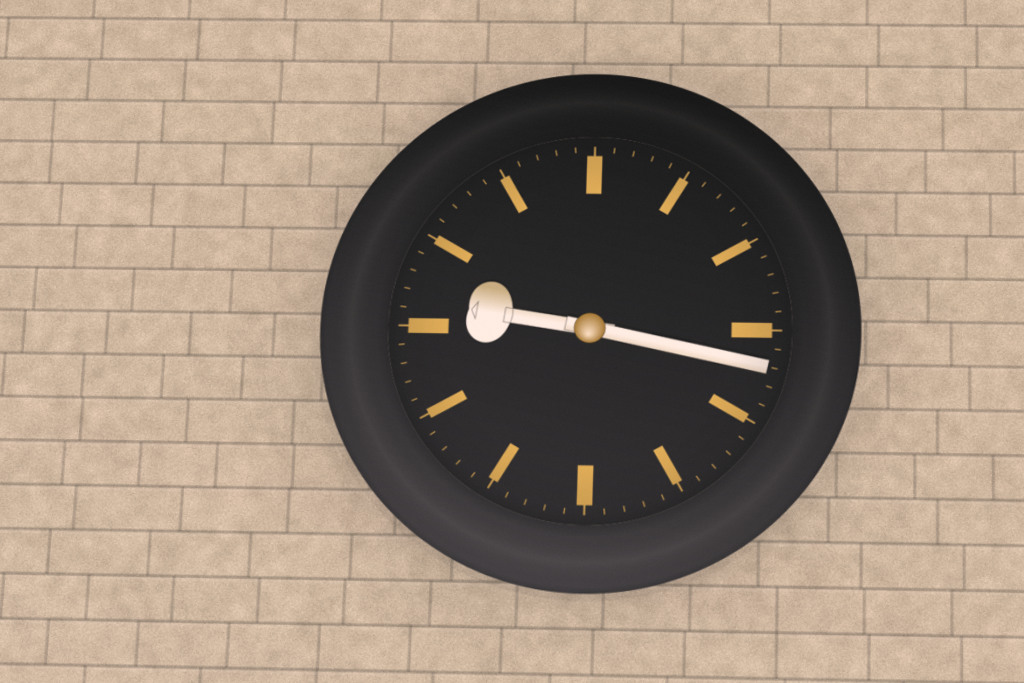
9.17
